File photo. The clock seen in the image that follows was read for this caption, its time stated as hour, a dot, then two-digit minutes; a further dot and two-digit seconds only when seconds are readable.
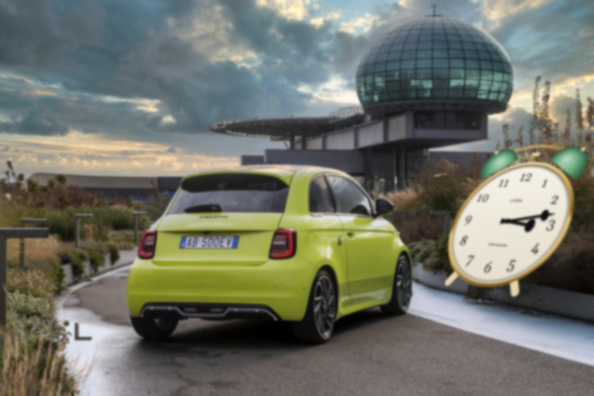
3.13
